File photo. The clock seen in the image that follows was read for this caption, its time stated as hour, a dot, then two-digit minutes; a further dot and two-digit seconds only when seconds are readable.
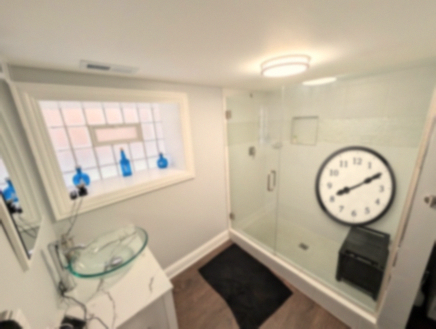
8.10
